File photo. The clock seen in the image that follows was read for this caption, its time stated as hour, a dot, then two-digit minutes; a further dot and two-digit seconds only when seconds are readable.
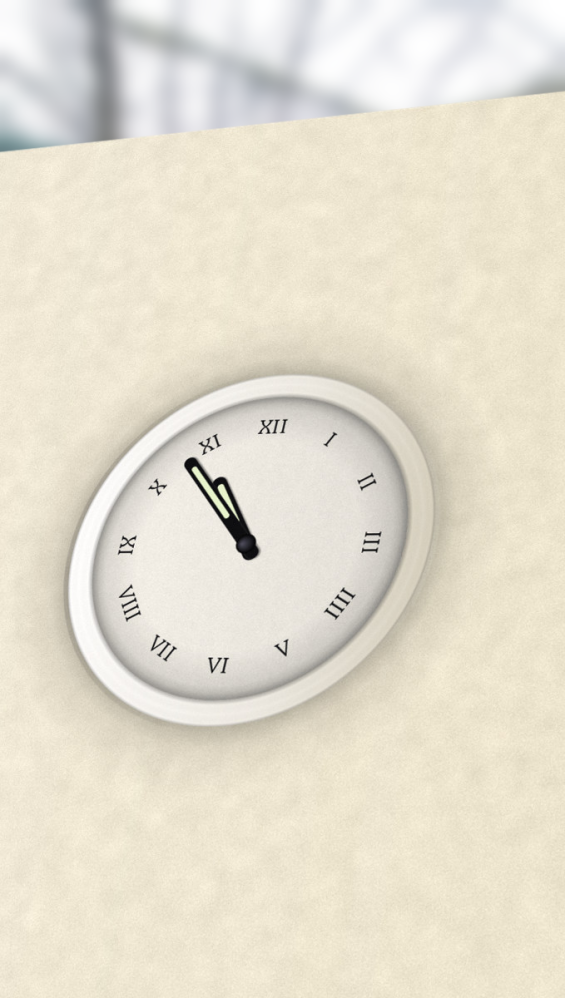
10.53
